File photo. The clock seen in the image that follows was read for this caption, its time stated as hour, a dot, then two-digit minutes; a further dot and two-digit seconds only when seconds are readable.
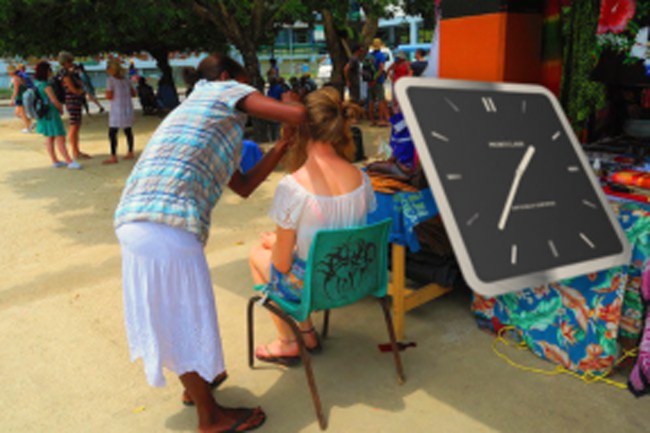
1.37
